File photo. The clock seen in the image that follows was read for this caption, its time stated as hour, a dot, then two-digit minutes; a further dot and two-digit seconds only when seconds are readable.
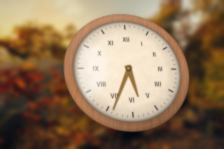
5.34
